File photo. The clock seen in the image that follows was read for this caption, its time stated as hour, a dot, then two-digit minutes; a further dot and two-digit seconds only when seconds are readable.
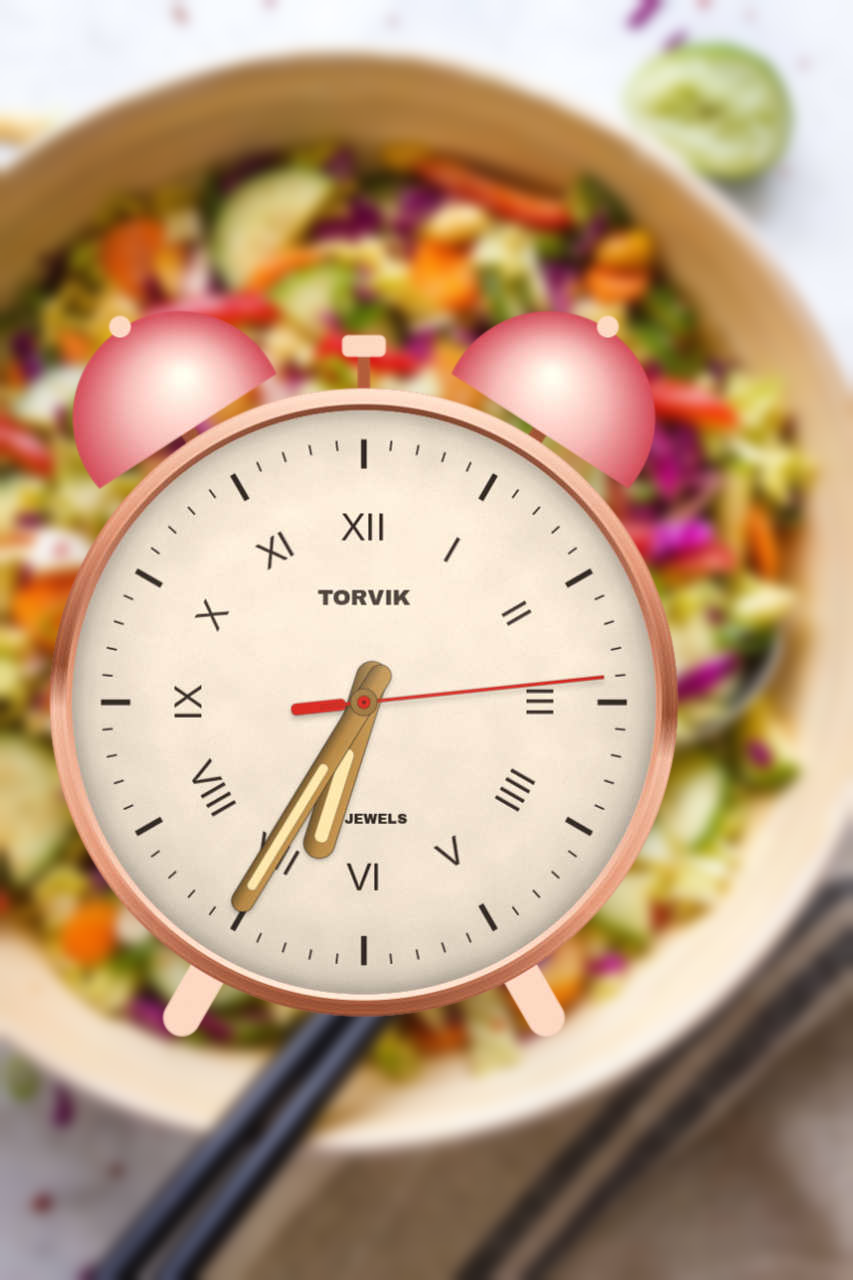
6.35.14
